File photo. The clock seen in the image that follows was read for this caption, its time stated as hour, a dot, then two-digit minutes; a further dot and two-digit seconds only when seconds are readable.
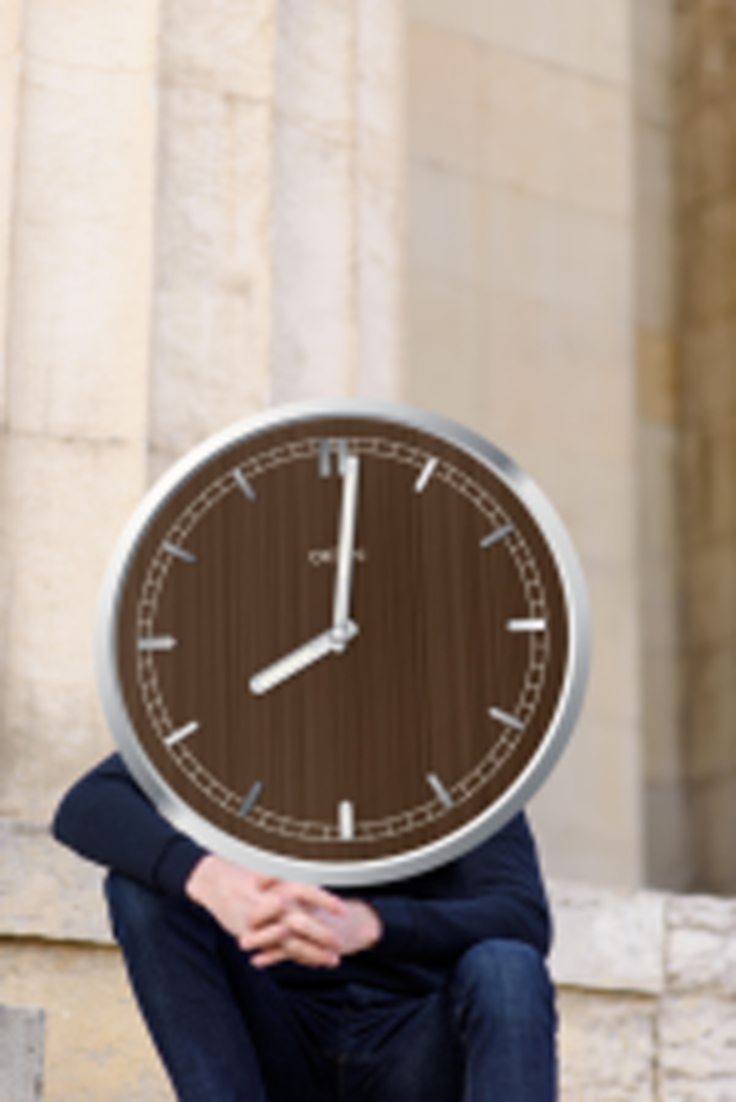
8.01
